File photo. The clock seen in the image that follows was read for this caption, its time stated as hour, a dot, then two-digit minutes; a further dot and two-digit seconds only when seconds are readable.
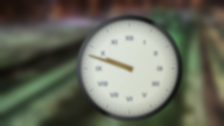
9.48
